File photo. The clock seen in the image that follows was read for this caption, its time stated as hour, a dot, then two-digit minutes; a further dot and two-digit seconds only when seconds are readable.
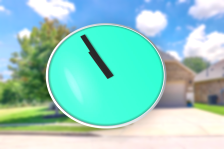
10.55
